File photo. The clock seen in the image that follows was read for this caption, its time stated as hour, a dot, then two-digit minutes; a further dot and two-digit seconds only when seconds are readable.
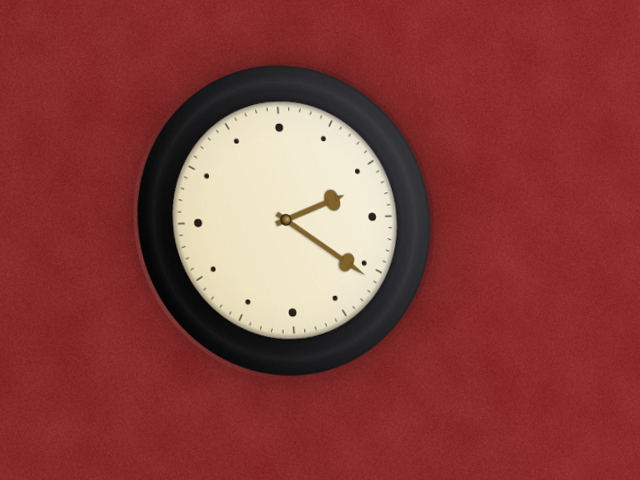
2.21
